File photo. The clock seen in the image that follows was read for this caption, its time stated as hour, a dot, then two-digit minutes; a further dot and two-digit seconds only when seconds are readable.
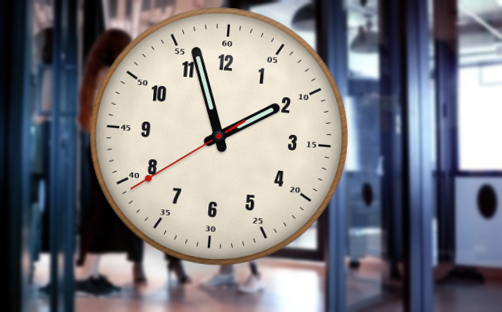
1.56.39
